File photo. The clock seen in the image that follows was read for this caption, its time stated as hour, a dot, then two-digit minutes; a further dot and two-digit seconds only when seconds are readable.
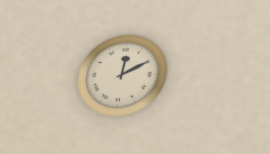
12.10
